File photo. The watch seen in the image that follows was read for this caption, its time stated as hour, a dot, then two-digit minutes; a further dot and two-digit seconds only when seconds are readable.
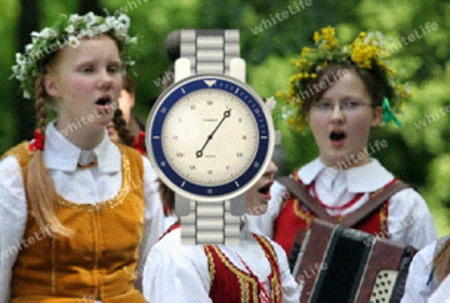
7.06
